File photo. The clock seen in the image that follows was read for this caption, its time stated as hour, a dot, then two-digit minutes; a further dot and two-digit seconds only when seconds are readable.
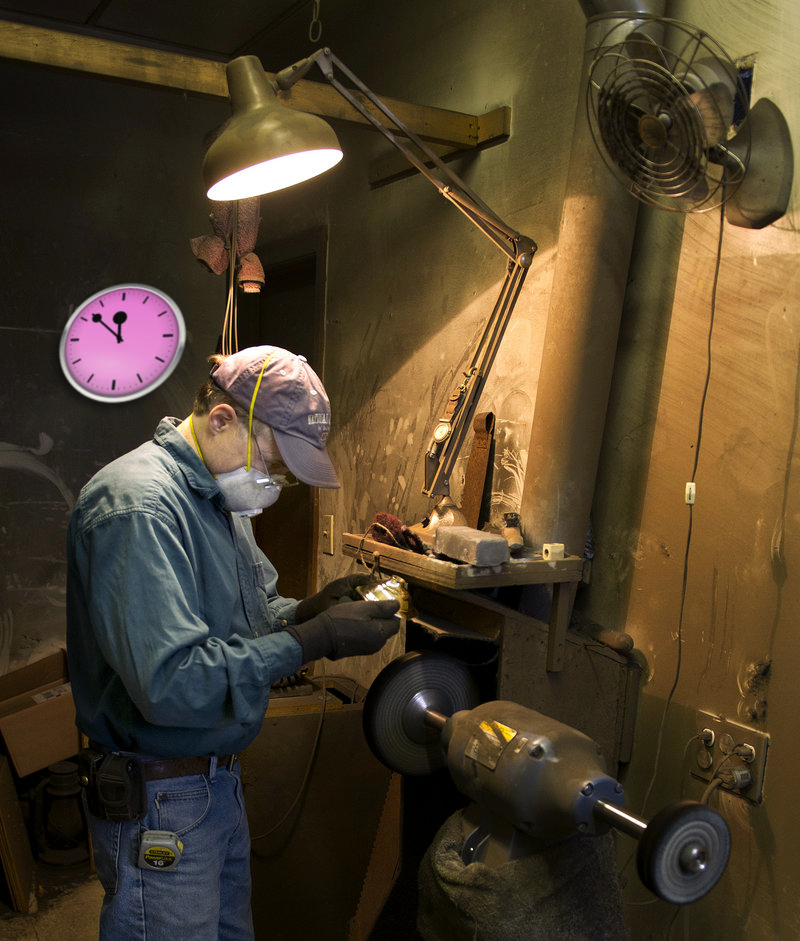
11.52
